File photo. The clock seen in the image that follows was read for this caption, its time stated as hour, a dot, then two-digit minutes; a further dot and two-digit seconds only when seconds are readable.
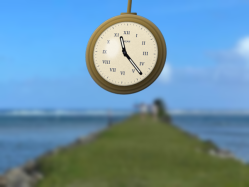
11.23
